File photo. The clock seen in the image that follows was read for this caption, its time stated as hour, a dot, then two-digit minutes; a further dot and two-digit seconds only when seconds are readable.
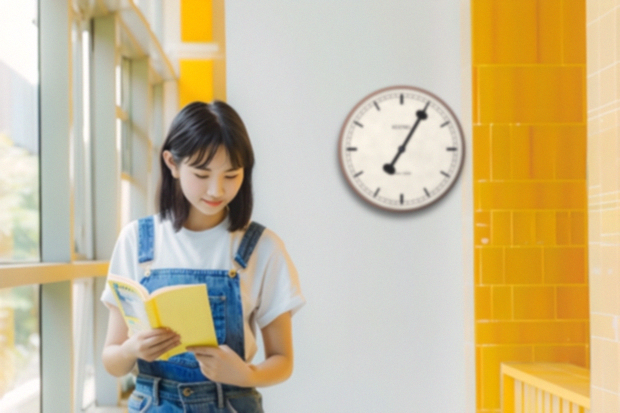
7.05
